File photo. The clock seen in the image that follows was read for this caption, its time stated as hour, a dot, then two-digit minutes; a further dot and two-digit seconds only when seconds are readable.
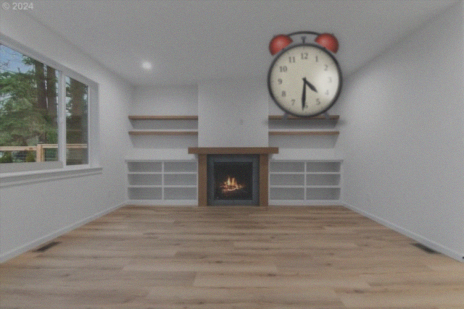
4.31
